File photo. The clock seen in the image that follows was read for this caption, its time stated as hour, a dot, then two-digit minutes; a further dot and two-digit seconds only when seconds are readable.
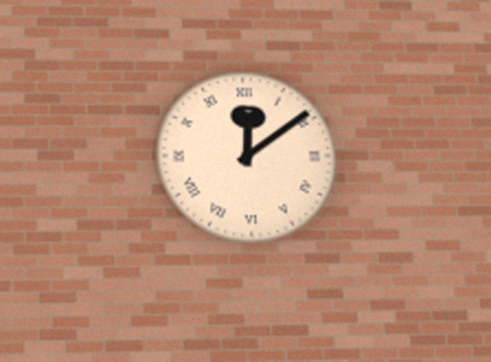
12.09
